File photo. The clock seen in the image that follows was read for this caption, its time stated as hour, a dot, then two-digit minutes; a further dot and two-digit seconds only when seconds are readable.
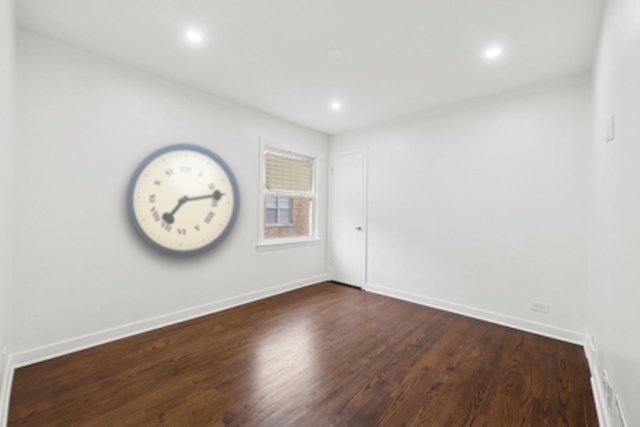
7.13
